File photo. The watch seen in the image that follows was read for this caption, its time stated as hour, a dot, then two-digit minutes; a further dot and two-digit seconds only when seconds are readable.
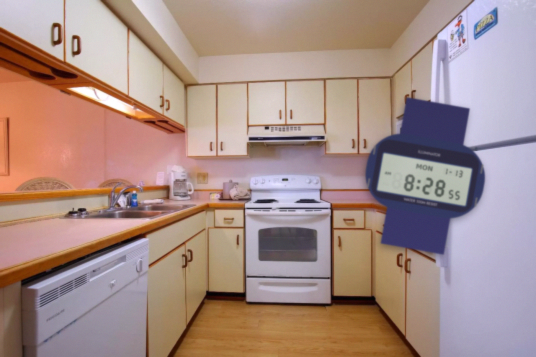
8.28
